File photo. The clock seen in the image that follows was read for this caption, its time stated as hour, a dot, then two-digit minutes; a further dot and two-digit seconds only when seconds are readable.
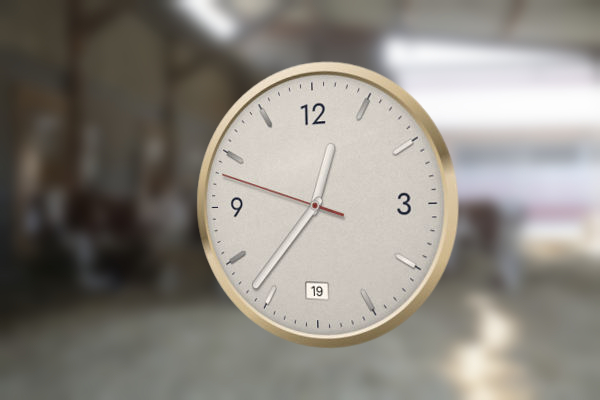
12.36.48
